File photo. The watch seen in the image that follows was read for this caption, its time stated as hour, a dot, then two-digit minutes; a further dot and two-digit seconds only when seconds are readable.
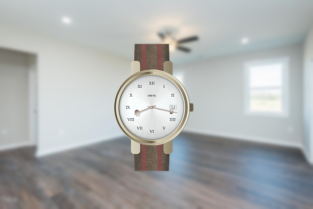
8.17
